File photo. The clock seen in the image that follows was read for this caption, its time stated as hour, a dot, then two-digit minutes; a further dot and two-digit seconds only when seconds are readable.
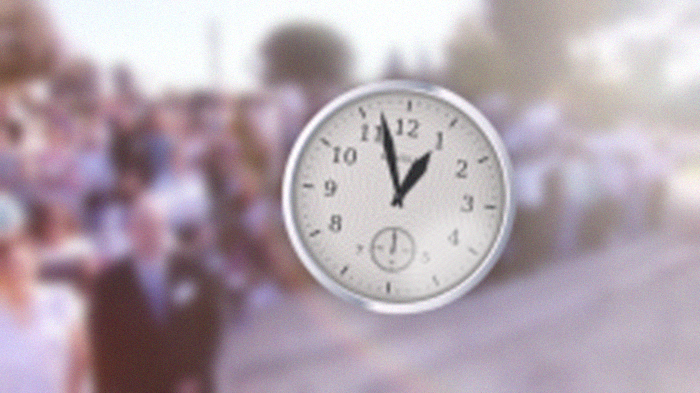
12.57
